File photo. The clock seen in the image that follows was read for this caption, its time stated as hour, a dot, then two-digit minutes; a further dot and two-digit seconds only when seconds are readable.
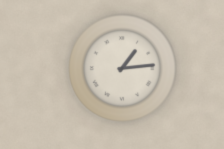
1.14
